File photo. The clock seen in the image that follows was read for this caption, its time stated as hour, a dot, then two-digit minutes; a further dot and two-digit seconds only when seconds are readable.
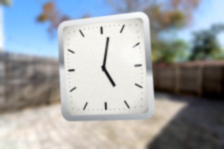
5.02
